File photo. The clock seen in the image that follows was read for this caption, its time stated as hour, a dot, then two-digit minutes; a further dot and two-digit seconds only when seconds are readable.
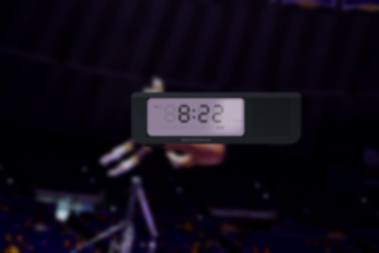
8.22
